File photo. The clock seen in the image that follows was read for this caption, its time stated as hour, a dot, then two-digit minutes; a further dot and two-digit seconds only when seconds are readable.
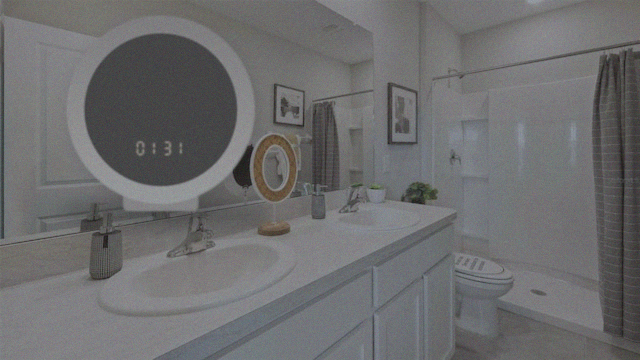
1.31
